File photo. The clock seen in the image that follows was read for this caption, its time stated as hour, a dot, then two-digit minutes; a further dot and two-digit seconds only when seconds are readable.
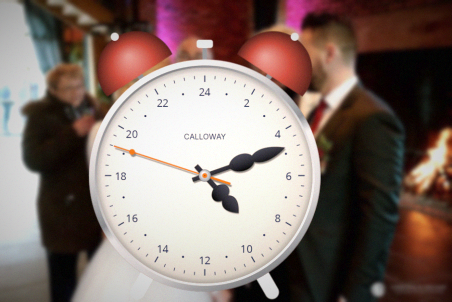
9.11.48
